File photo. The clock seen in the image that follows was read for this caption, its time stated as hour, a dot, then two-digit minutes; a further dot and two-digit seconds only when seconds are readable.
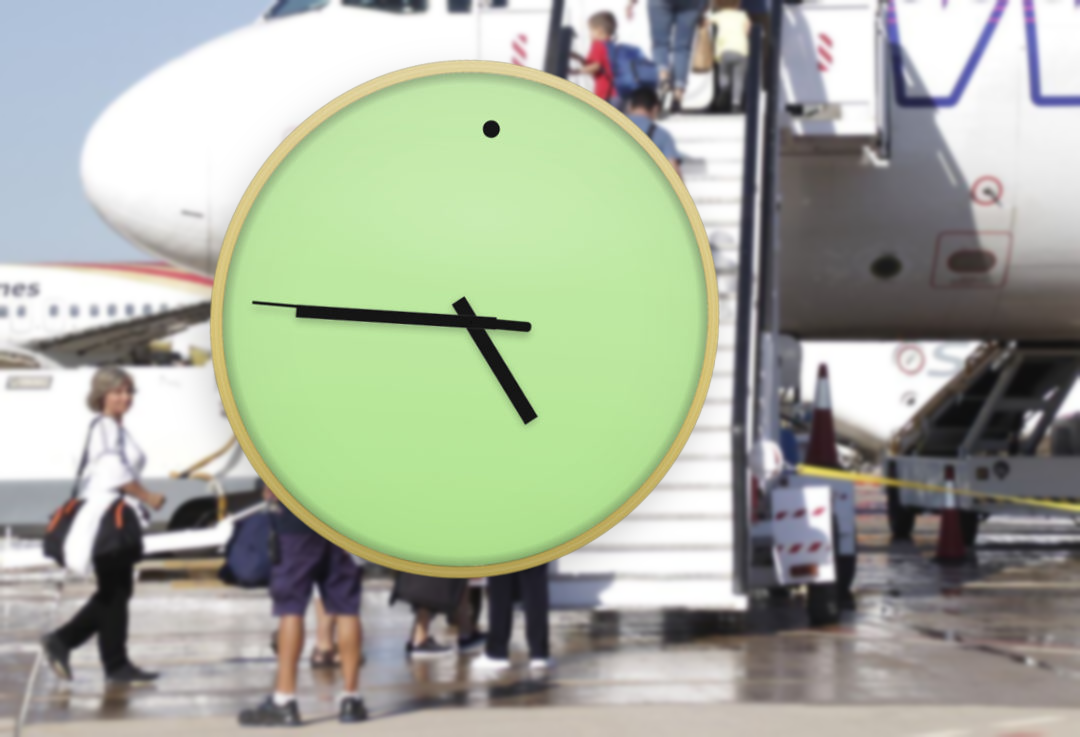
4.44.45
